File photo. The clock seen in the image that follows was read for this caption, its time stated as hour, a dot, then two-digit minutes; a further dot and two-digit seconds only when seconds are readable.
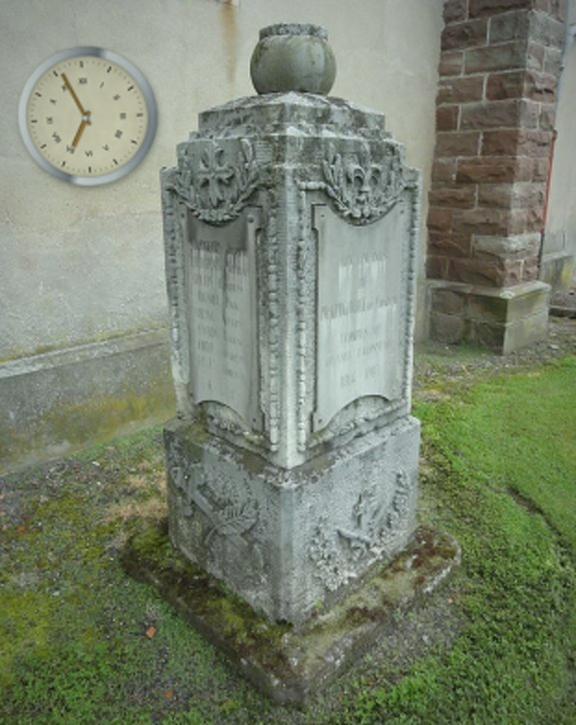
6.56
